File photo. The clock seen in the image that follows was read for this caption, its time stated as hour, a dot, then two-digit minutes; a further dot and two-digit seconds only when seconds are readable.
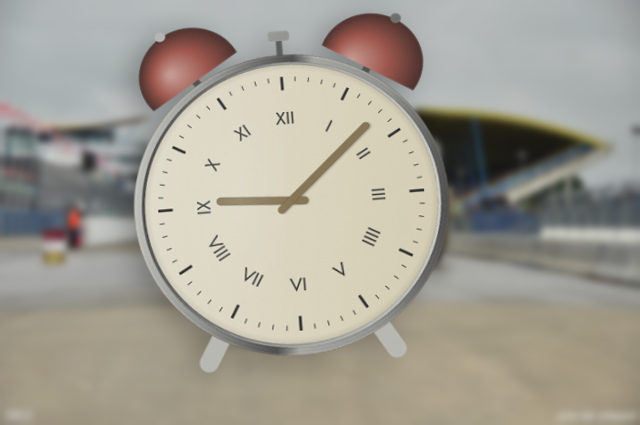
9.08
